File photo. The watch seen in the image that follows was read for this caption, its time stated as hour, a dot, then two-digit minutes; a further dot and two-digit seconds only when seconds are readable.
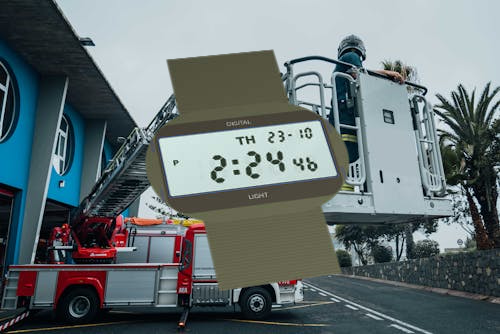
2.24.46
